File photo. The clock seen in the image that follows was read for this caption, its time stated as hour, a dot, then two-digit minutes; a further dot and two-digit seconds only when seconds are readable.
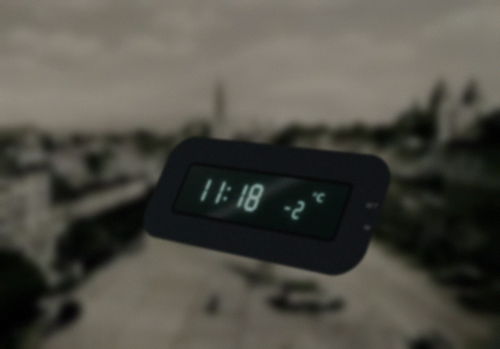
11.18
